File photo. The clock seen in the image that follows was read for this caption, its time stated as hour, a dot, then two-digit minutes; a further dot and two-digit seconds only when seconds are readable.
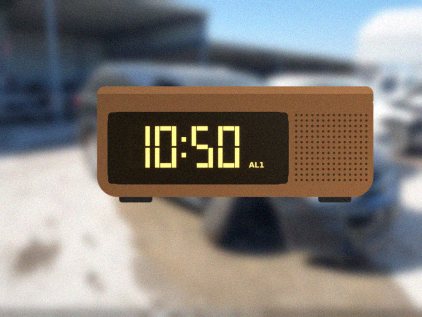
10.50
